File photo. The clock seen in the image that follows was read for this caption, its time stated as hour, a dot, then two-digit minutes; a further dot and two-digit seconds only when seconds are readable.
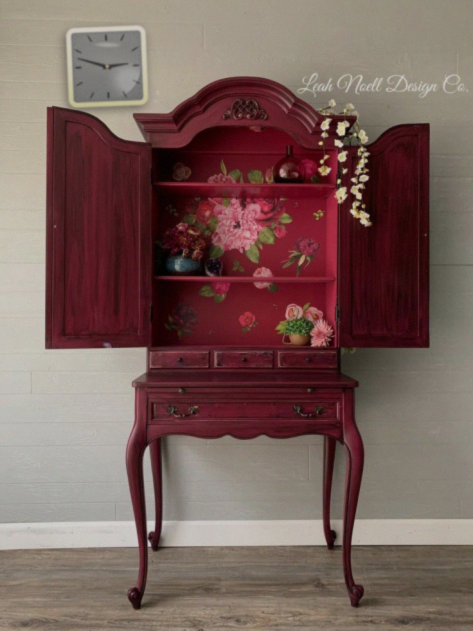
2.48
